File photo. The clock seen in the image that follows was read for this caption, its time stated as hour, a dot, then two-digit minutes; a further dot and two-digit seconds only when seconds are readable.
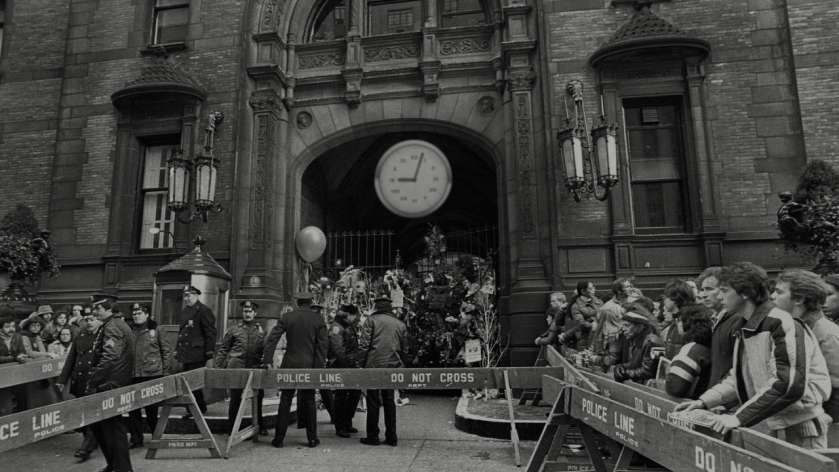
9.03
